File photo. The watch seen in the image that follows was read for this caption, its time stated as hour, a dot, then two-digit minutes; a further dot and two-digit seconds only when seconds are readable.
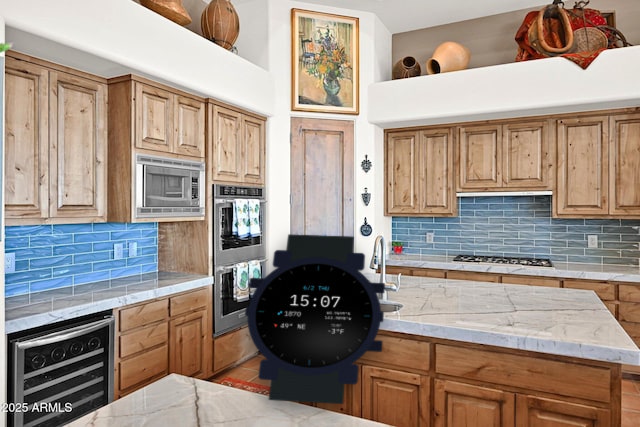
15.07
